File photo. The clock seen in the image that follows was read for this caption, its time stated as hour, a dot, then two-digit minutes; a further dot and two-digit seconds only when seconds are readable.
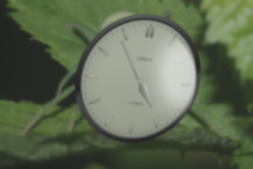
4.54
